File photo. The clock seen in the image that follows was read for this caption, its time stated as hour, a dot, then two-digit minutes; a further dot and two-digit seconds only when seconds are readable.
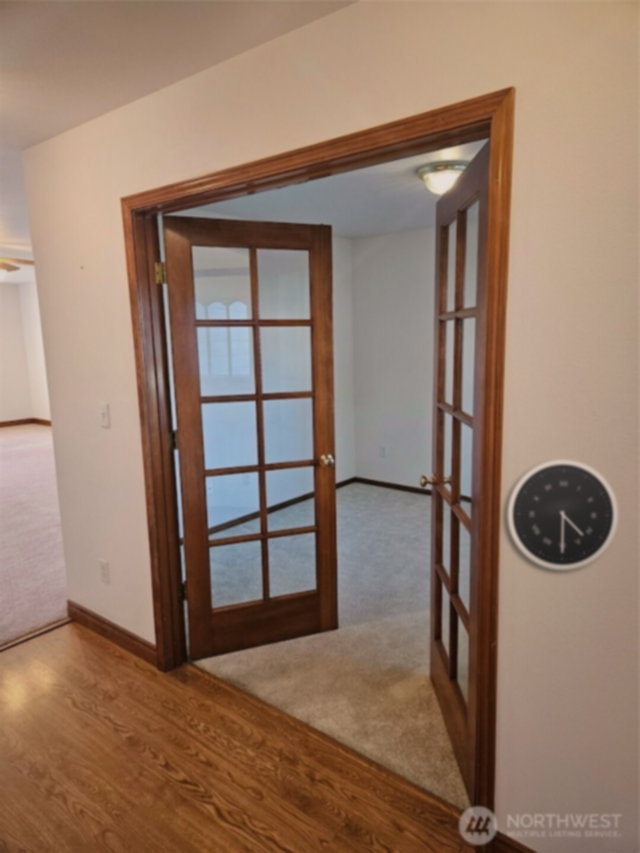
4.30
